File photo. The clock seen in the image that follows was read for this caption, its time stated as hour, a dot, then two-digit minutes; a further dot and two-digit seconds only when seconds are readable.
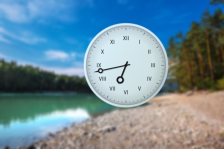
6.43
